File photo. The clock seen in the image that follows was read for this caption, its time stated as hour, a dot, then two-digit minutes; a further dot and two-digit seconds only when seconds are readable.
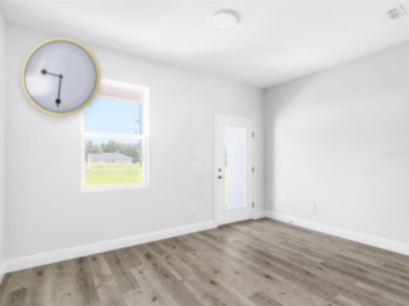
9.31
